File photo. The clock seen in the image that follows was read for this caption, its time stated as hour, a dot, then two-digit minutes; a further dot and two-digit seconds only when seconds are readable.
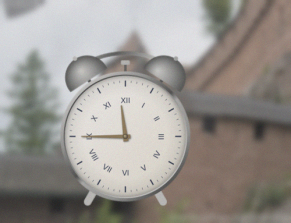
11.45
